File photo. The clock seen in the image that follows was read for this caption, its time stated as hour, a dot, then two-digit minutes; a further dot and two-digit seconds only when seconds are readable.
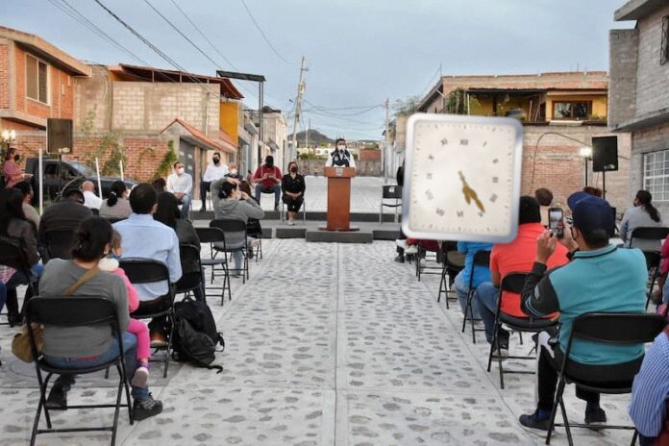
5.24
